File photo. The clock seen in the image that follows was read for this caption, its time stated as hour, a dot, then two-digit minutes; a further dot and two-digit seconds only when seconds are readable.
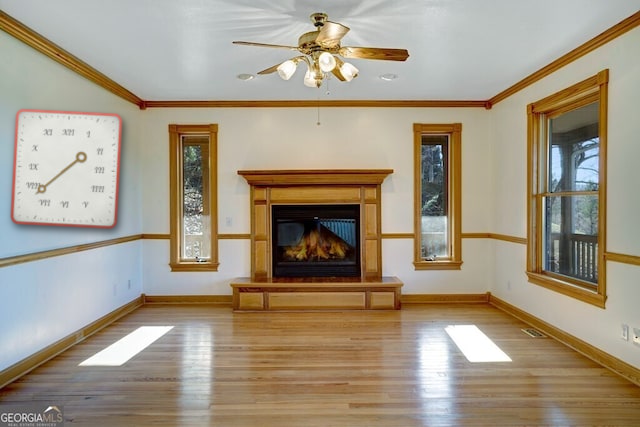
1.38
